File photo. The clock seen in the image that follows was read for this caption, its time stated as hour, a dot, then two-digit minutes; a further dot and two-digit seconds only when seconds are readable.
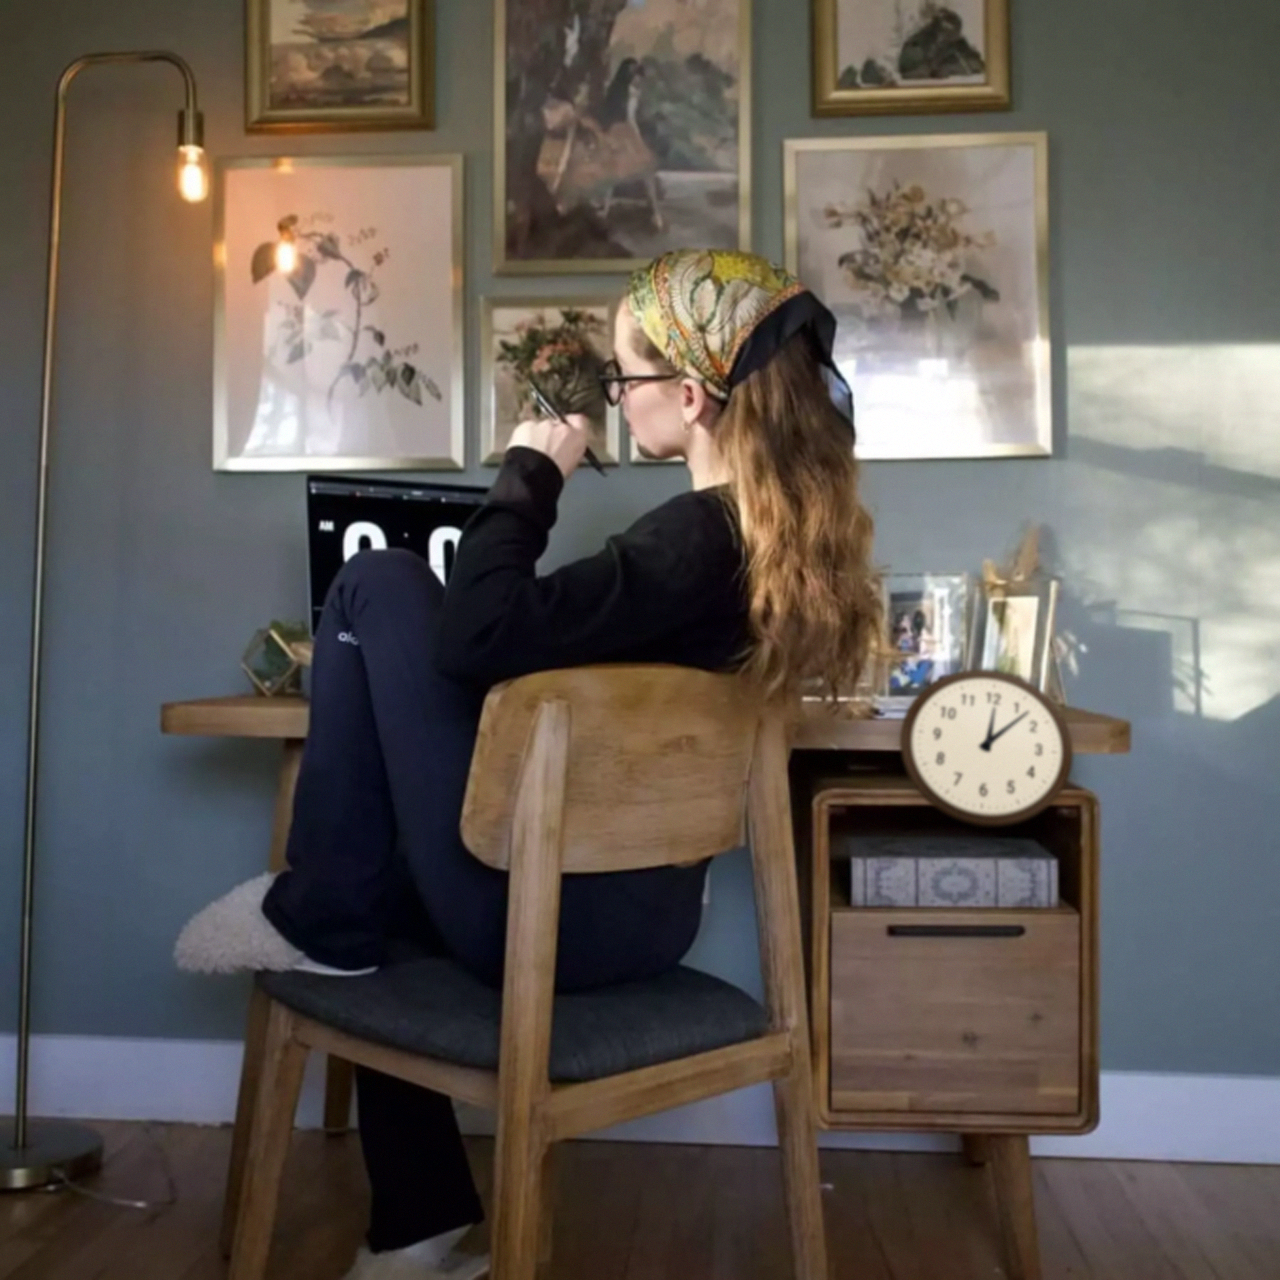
12.07
